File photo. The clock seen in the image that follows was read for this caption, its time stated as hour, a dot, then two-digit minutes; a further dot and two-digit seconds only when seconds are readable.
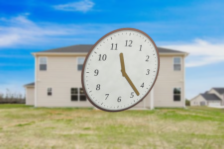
11.23
